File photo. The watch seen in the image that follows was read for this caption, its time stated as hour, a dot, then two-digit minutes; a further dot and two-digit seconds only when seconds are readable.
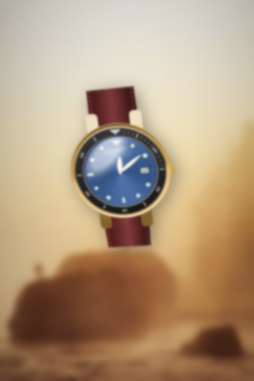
12.09
